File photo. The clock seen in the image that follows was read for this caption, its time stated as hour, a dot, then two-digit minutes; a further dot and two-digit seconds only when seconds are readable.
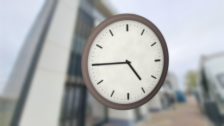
4.45
